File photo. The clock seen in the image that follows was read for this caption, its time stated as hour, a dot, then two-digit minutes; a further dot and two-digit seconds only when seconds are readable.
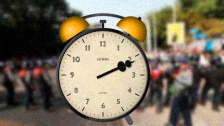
2.11
